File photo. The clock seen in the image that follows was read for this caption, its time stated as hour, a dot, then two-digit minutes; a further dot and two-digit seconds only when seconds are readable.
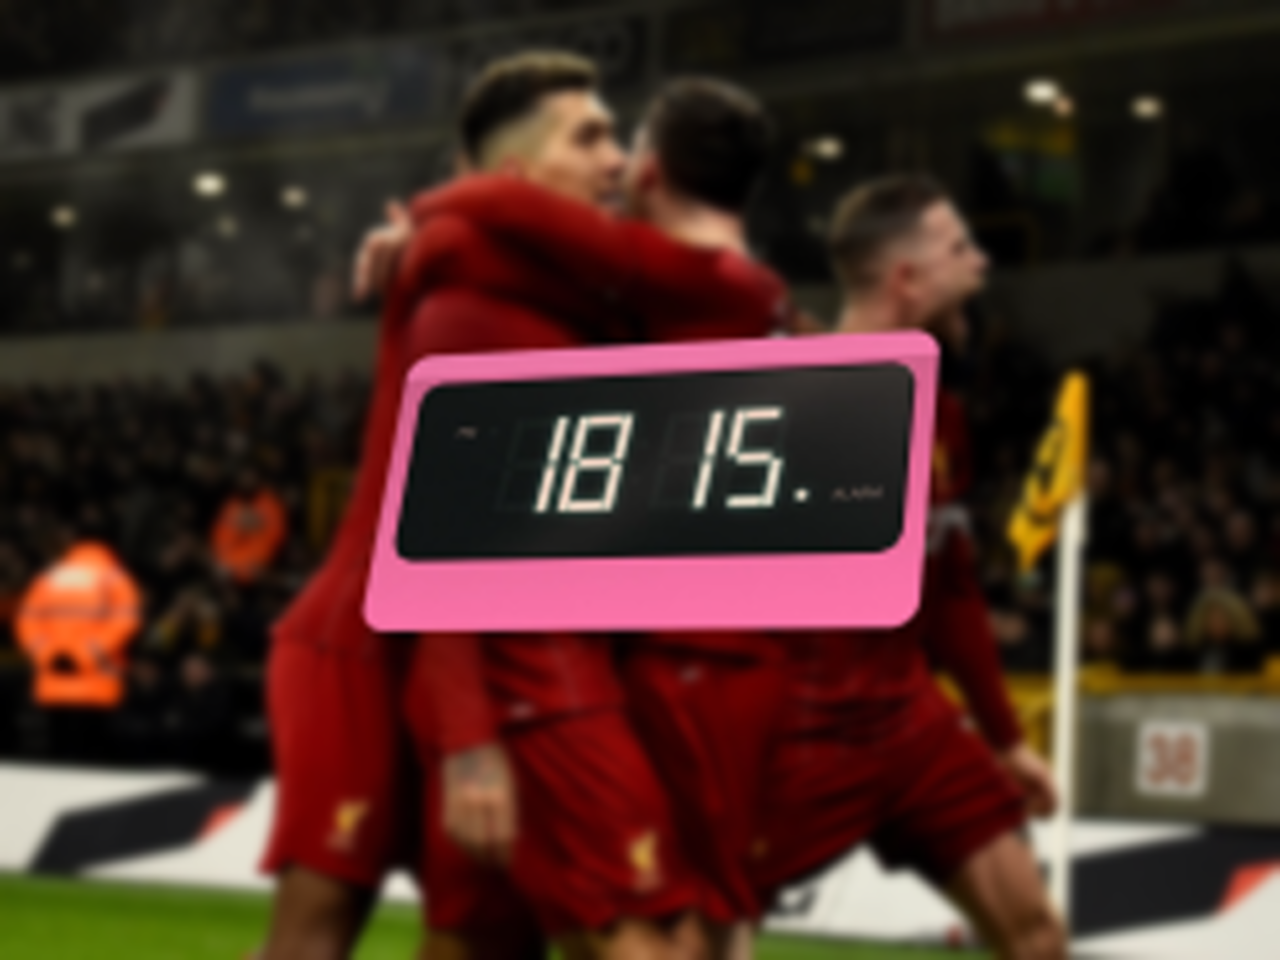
18.15
